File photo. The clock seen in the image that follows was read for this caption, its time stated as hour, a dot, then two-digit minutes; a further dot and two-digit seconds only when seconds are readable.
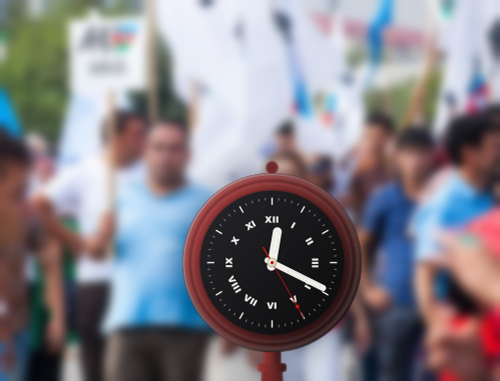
12.19.25
